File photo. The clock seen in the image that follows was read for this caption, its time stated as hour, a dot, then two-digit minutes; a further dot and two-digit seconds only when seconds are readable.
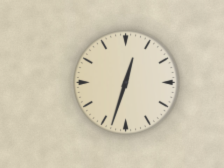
12.33
